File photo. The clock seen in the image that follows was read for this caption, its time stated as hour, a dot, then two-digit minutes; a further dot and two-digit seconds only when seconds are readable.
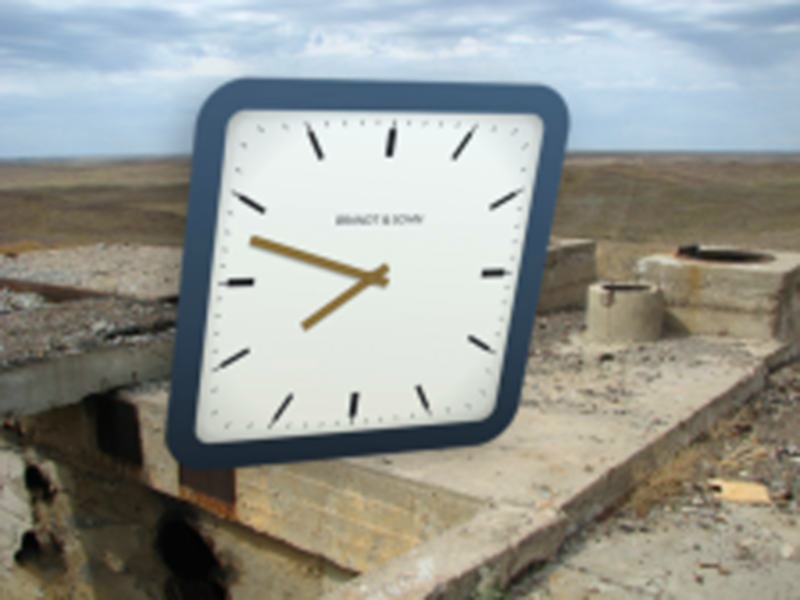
7.48
